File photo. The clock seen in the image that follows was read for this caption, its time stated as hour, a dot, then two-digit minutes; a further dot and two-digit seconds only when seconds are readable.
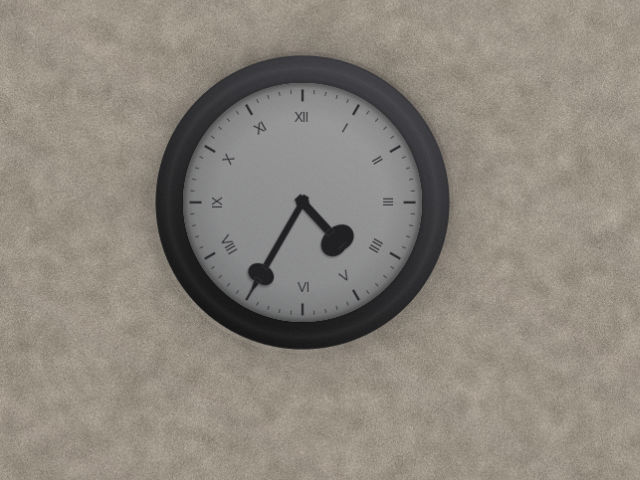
4.35
